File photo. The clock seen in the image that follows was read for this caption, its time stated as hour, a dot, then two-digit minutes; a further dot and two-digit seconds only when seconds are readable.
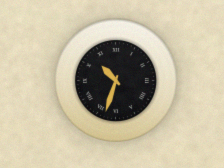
10.33
